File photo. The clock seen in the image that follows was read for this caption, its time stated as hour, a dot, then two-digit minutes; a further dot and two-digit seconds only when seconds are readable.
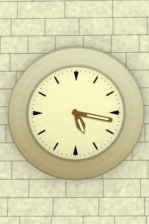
5.17
